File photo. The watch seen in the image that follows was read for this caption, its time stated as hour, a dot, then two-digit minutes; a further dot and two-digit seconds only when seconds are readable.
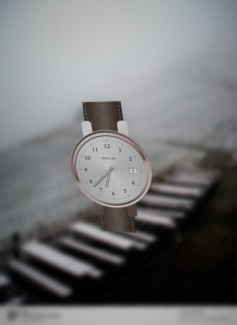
6.38
